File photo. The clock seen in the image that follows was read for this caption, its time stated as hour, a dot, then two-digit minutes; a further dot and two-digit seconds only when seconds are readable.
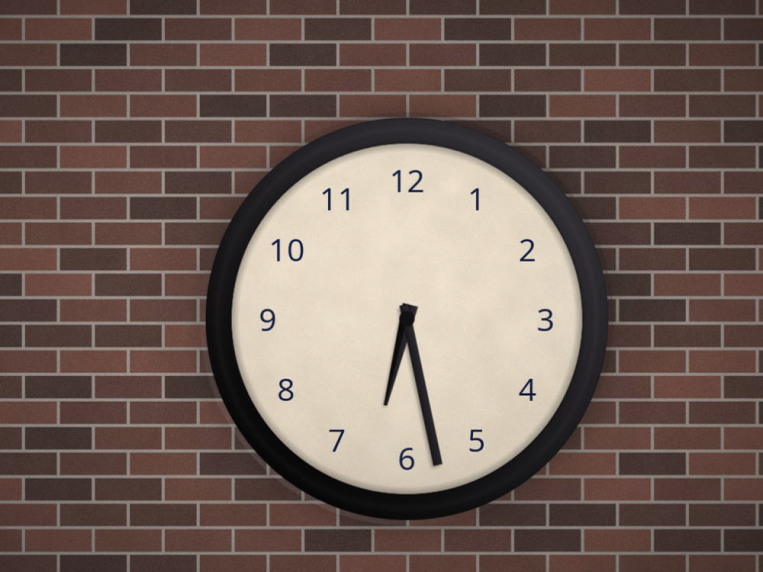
6.28
